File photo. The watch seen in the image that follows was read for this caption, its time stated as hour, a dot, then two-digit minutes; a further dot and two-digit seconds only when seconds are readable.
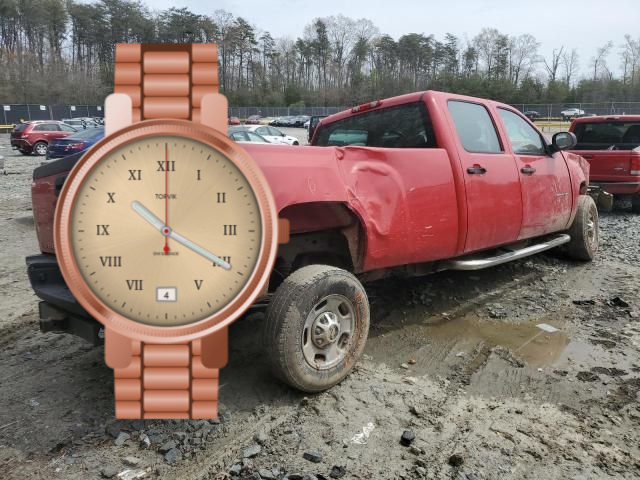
10.20.00
